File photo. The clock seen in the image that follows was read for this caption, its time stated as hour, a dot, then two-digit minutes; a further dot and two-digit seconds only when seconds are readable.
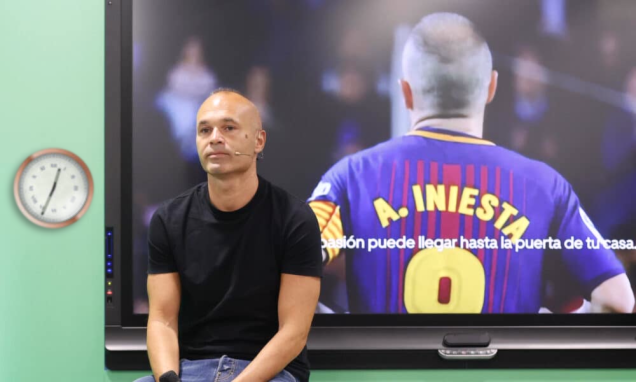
12.34
